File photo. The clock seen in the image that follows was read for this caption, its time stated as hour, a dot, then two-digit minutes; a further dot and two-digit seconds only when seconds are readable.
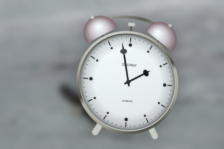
1.58
